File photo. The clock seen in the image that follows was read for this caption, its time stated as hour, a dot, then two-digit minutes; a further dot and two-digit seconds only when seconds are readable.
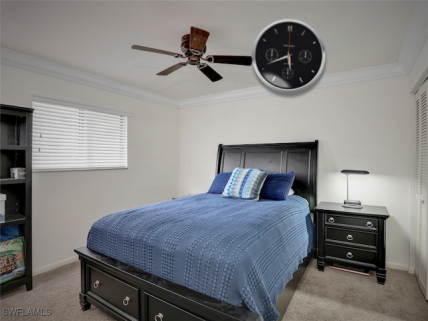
5.41
